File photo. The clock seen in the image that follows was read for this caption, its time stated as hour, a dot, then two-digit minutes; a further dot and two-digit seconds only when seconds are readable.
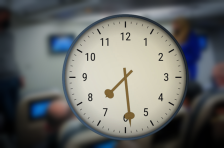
7.29
